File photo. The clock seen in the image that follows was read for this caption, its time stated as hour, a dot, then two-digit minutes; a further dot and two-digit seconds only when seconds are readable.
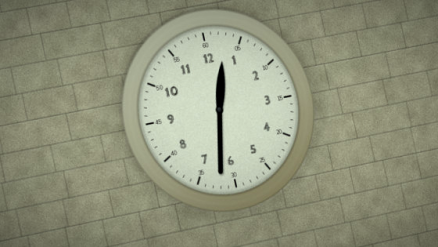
12.32
